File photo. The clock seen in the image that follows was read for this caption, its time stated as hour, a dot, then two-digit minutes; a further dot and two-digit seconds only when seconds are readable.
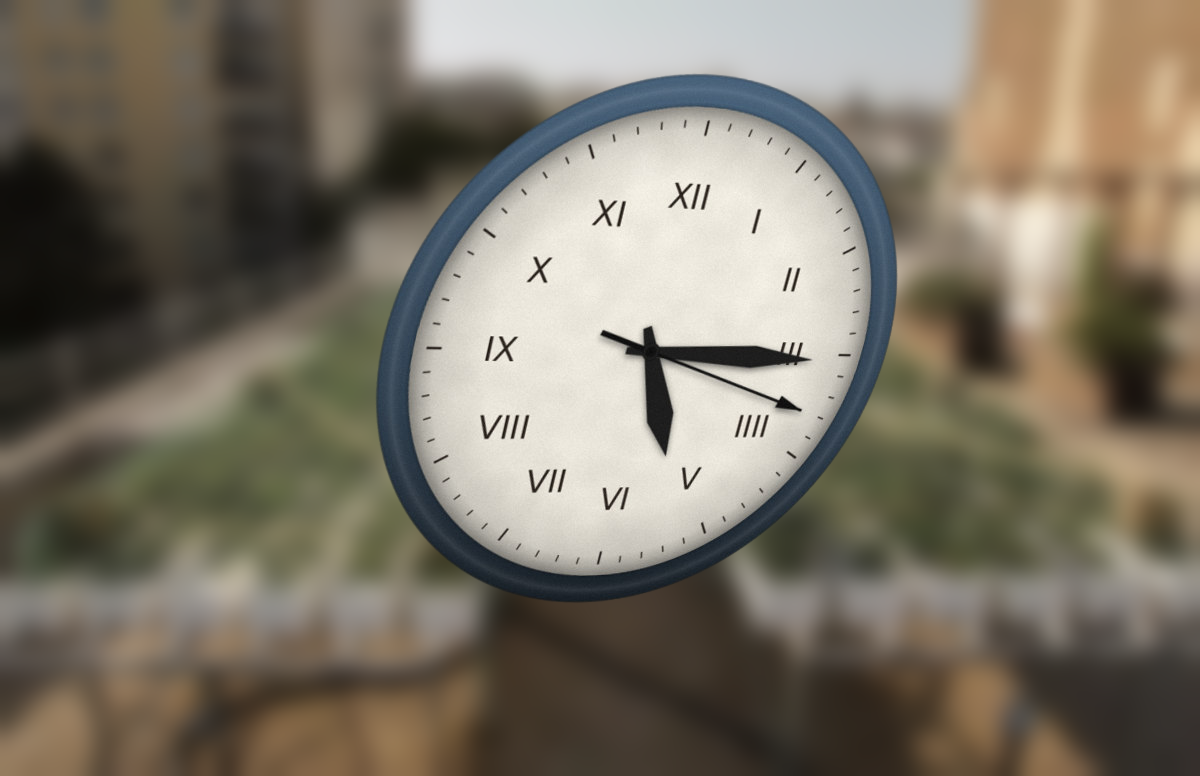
5.15.18
